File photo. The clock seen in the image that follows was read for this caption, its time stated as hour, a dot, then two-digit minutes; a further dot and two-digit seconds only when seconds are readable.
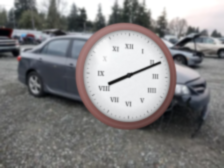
8.11
